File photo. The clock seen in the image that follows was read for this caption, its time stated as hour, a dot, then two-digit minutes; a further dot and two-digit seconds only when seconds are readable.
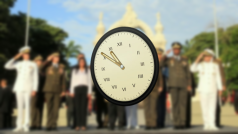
10.51
